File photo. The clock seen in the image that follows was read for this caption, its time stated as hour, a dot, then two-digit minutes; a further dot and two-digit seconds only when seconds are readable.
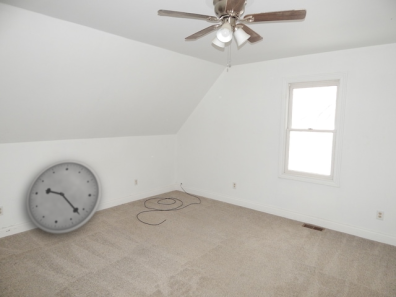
9.22
